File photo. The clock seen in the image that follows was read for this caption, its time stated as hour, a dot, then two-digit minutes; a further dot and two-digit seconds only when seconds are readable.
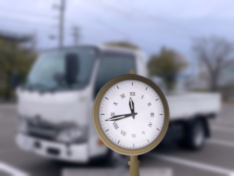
11.43
